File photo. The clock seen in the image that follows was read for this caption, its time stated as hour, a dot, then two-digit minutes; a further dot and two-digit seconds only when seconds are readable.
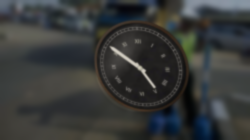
4.51
